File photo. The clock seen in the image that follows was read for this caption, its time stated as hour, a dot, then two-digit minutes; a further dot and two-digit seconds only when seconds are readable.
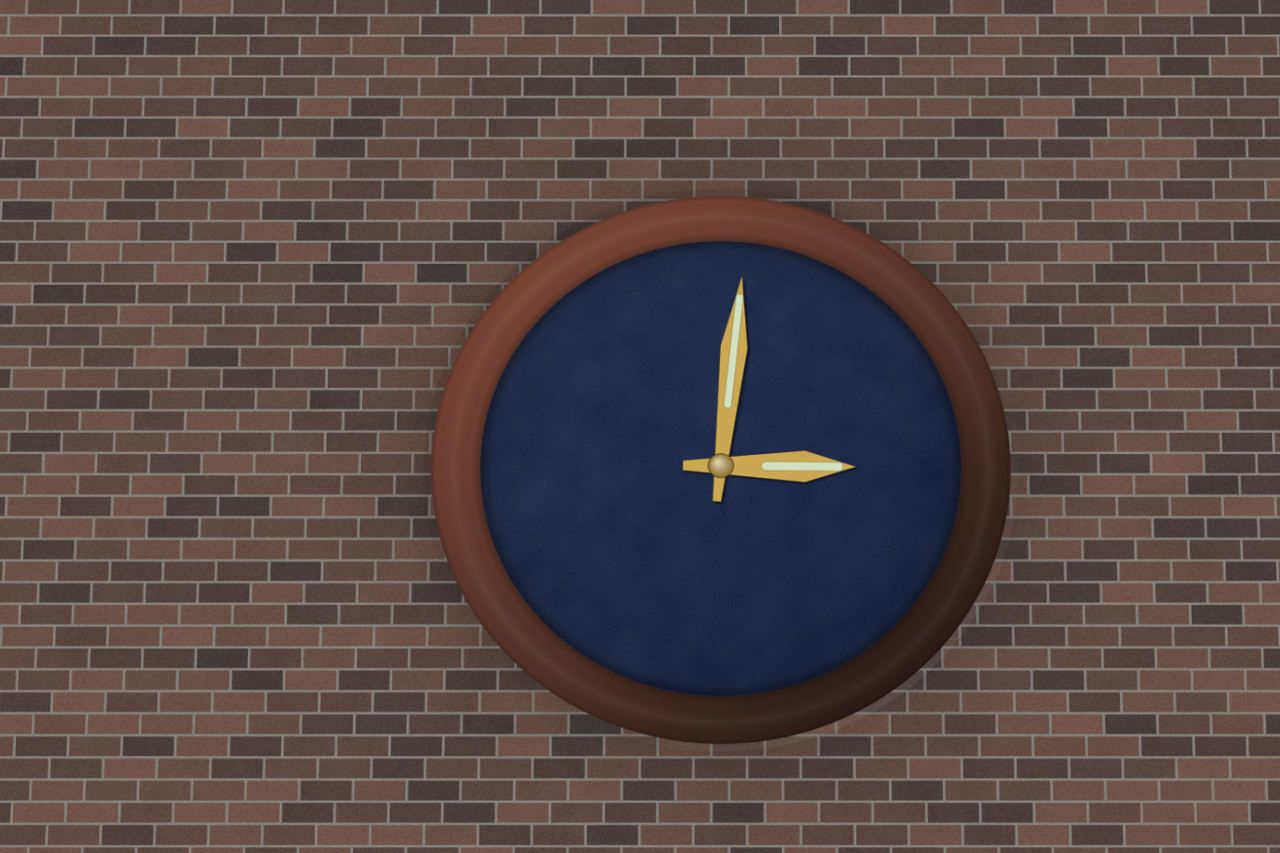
3.01
